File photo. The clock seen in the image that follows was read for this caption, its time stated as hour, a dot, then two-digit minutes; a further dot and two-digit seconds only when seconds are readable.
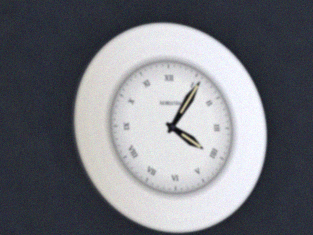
4.06
